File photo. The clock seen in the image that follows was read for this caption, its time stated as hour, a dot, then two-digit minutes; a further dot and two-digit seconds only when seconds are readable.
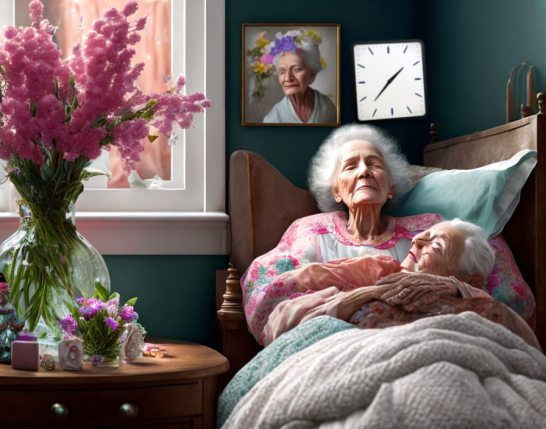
1.37
